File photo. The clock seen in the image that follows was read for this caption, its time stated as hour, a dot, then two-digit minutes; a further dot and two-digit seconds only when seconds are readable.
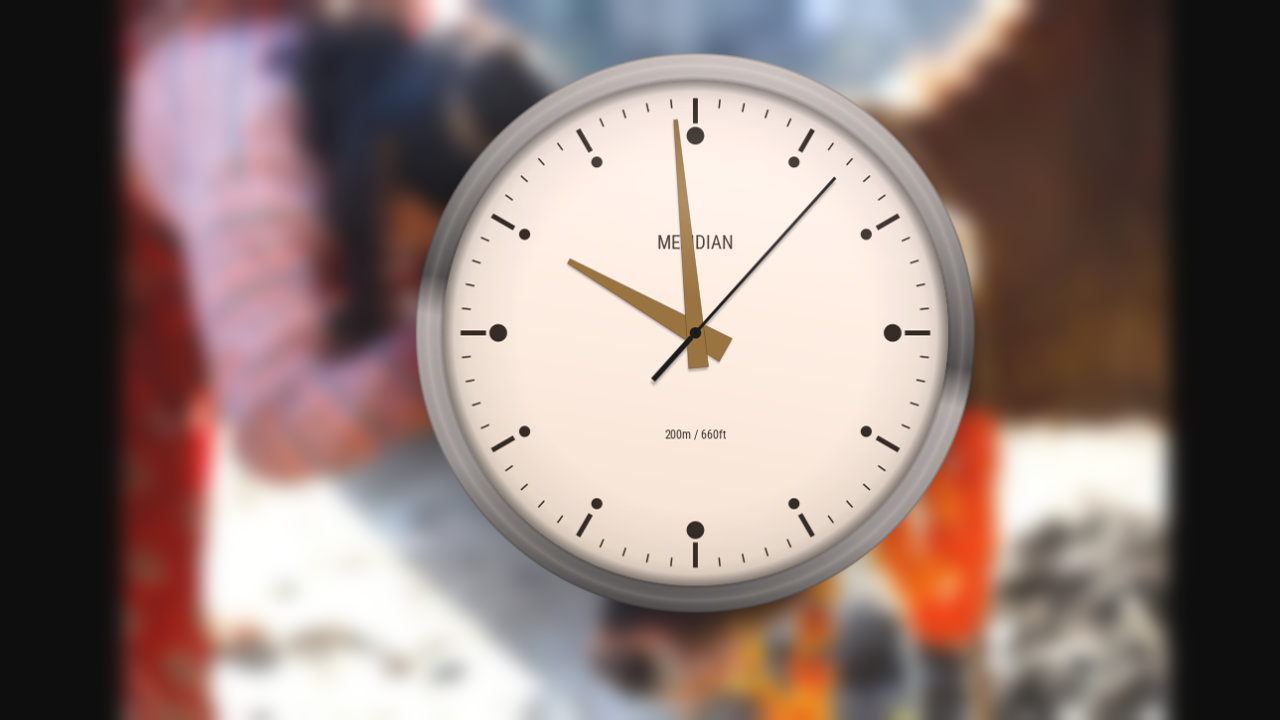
9.59.07
